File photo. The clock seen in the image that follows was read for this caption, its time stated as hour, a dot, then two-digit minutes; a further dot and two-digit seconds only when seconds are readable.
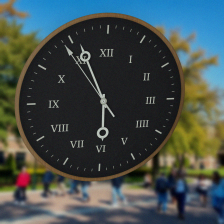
5.55.54
